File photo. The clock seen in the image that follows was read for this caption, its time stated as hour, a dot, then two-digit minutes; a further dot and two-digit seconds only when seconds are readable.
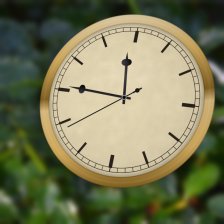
11.45.39
